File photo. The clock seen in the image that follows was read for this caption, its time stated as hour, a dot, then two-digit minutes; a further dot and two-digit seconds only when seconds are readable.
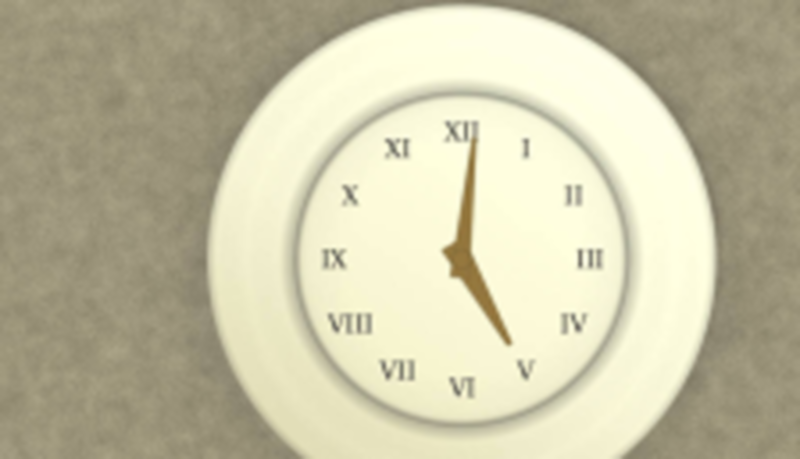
5.01
